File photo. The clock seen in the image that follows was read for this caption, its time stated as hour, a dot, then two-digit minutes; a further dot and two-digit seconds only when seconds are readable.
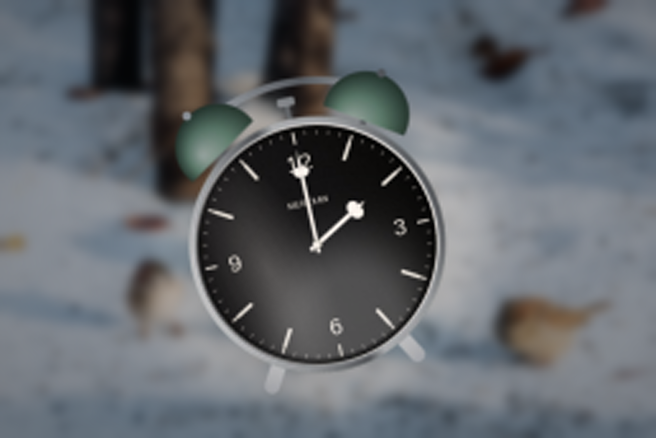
2.00
